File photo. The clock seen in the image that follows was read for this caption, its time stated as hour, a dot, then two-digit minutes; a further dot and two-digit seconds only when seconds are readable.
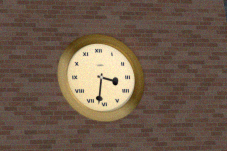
3.32
